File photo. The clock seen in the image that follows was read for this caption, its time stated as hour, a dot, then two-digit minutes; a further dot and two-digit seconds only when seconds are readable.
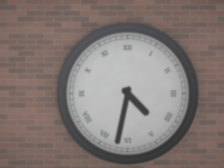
4.32
